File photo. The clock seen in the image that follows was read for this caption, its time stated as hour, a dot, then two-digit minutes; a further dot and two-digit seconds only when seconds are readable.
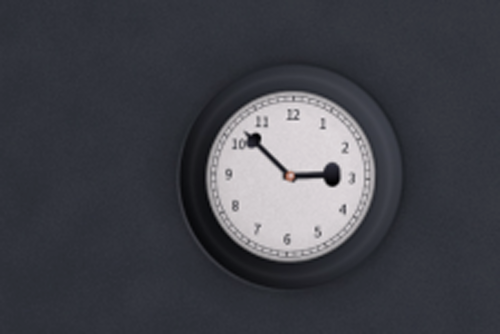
2.52
